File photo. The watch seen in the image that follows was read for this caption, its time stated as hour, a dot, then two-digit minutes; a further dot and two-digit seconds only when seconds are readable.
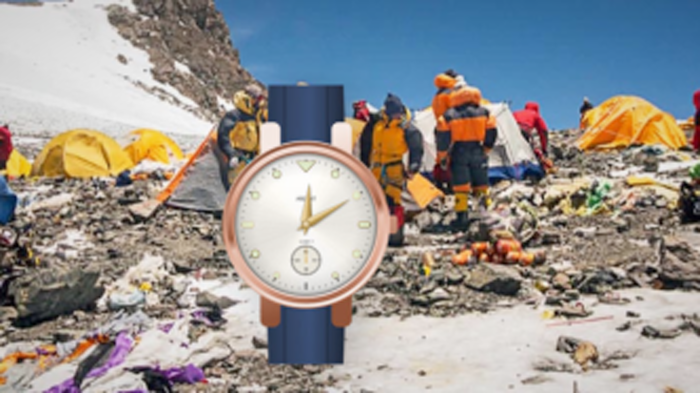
12.10
